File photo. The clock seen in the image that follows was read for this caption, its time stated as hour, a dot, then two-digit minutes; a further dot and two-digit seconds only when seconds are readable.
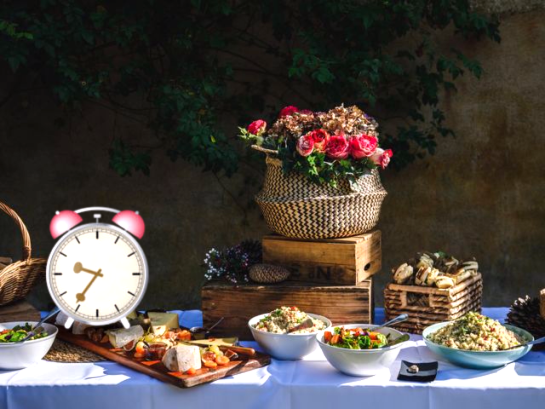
9.36
